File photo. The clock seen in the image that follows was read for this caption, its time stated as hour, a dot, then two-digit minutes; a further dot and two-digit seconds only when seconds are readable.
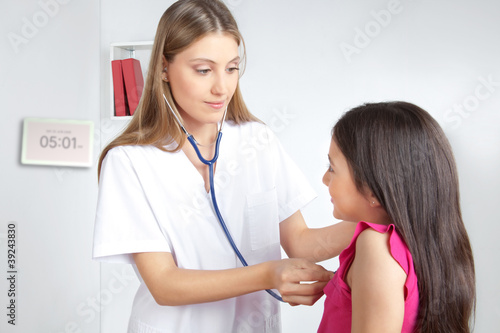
5.01
